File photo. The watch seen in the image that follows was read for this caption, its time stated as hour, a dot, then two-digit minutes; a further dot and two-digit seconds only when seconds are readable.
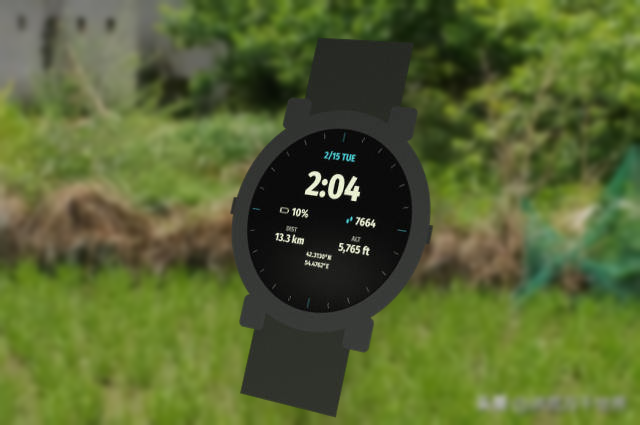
2.04
